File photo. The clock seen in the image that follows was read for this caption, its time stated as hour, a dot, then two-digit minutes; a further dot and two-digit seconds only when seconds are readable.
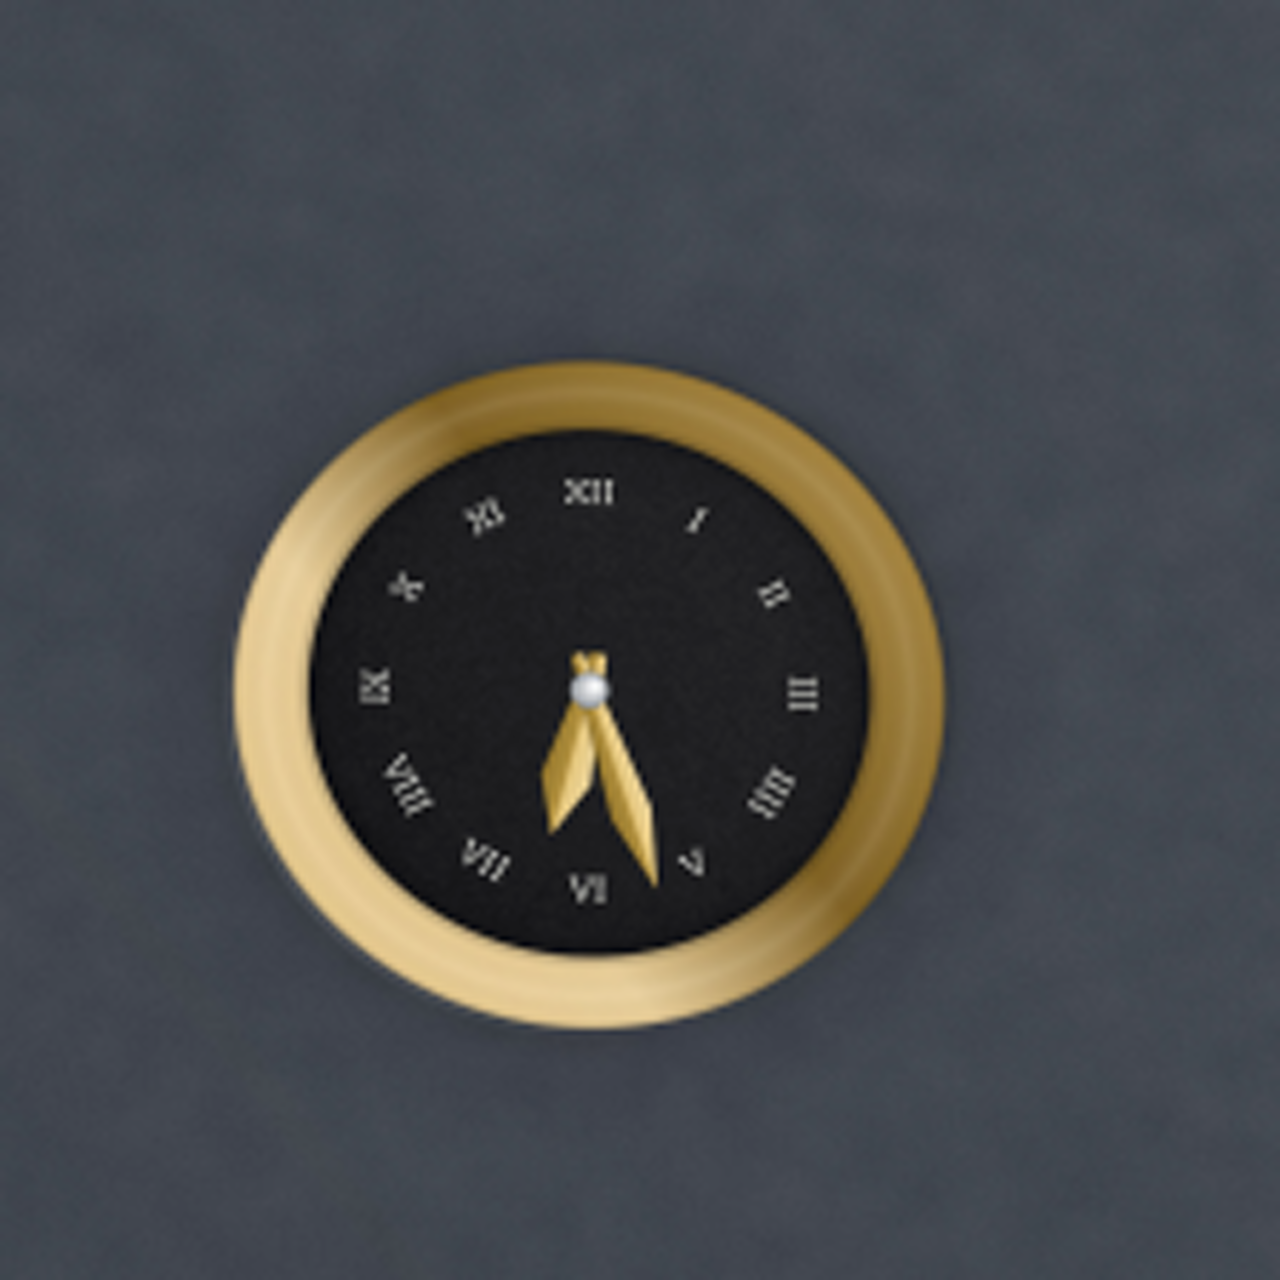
6.27
